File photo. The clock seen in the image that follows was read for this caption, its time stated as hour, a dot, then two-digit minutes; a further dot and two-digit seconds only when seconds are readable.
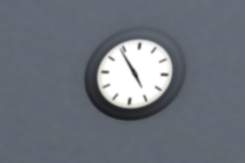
4.54
